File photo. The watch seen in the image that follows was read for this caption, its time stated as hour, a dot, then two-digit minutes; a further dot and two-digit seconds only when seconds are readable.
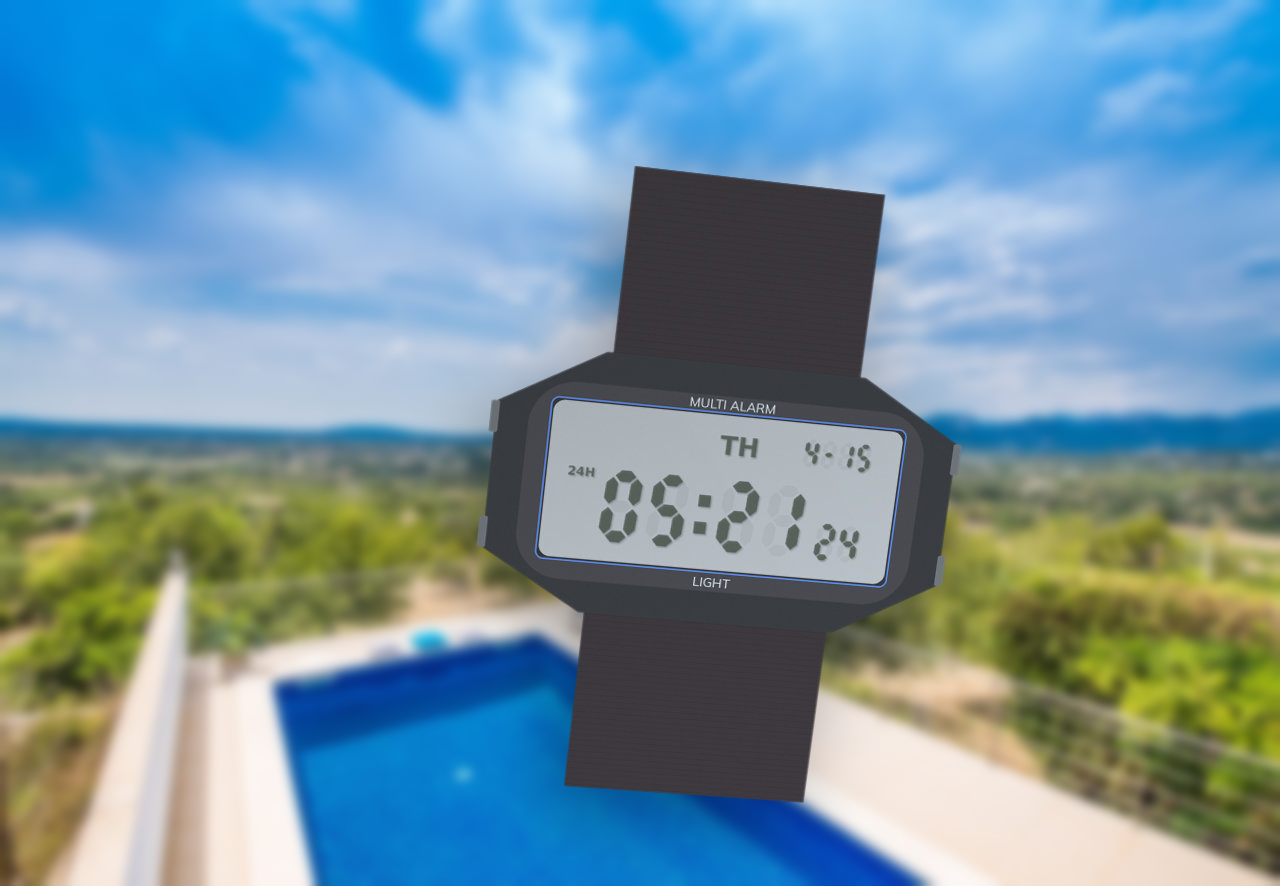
5.21.24
